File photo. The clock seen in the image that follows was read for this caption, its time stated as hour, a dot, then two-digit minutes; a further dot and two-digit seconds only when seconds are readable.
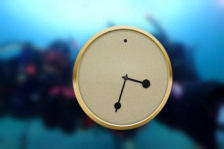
3.33
